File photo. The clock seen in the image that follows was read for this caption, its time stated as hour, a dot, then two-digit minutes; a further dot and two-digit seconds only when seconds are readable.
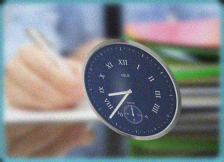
8.37
